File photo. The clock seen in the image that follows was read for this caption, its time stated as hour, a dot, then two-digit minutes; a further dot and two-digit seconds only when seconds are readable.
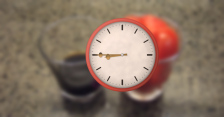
8.45
